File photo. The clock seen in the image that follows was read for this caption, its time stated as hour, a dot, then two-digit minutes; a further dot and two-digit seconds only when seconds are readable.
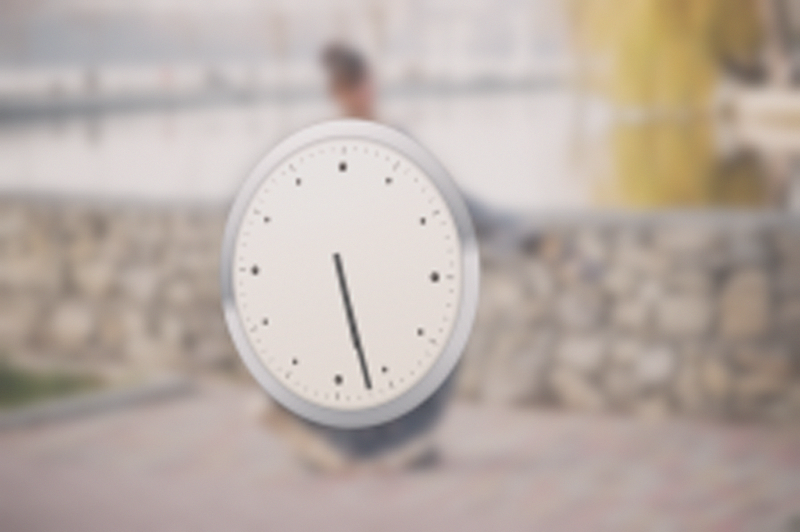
5.27
